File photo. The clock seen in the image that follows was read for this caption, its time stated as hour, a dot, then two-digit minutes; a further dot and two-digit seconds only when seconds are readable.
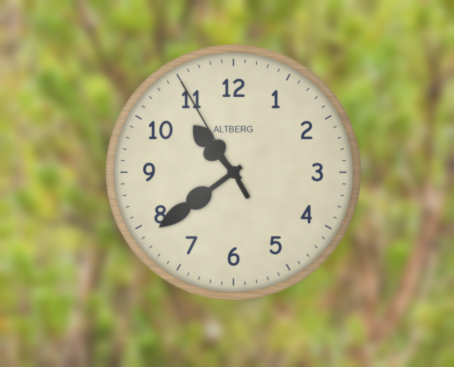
10.38.55
